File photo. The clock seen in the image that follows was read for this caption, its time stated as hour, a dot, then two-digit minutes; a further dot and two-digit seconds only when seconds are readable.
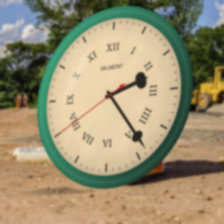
2.23.40
